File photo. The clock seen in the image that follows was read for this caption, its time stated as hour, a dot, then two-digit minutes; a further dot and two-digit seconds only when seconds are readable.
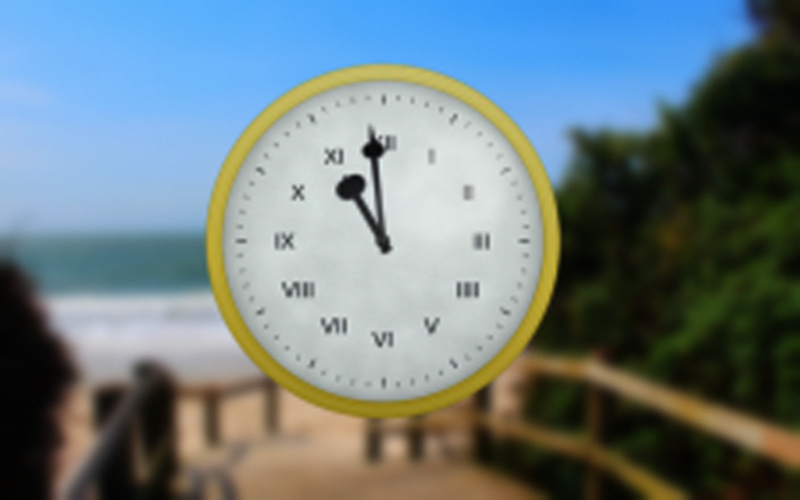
10.59
